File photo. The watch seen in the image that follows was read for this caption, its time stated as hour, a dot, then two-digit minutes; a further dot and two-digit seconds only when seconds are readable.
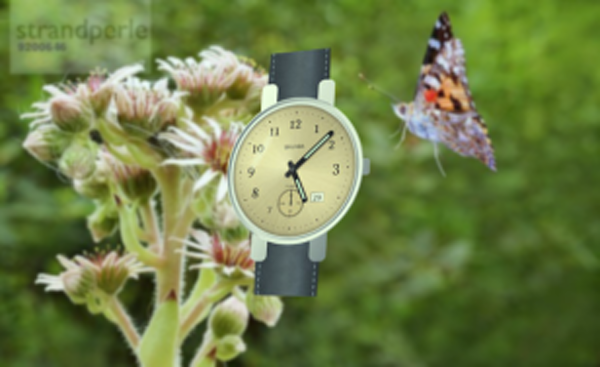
5.08
